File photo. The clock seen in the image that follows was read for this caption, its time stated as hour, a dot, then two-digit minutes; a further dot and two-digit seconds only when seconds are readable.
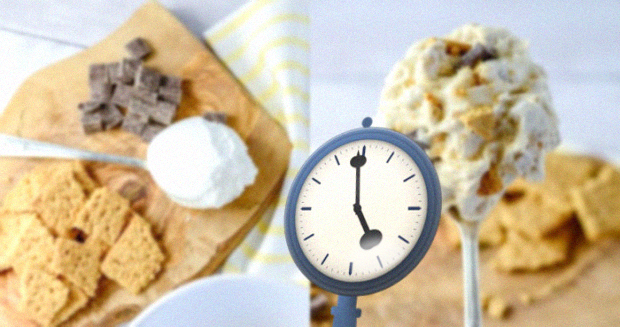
4.59
